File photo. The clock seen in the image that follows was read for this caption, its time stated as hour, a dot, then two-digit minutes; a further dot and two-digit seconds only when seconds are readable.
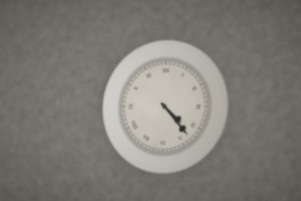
4.23
